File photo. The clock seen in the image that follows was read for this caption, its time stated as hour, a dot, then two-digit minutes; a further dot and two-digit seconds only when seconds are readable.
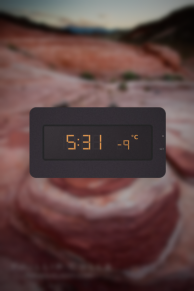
5.31
